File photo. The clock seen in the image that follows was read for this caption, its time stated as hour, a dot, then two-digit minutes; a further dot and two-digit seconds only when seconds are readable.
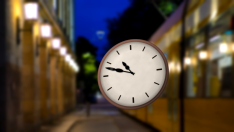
10.48
